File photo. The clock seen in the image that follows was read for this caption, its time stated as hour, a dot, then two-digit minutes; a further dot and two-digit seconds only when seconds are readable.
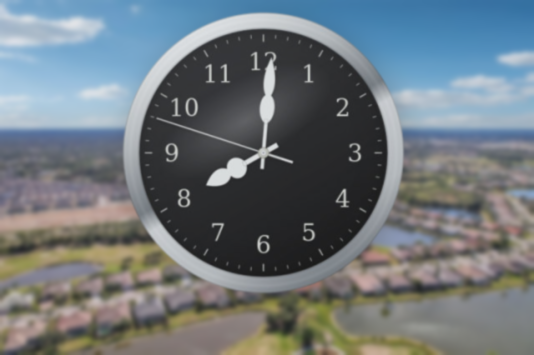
8.00.48
